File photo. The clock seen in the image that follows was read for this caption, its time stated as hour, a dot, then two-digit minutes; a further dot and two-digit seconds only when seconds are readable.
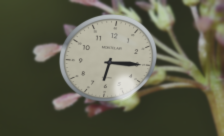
6.15
